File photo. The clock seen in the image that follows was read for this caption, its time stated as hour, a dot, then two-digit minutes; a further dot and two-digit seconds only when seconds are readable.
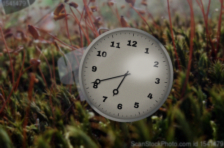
6.41
